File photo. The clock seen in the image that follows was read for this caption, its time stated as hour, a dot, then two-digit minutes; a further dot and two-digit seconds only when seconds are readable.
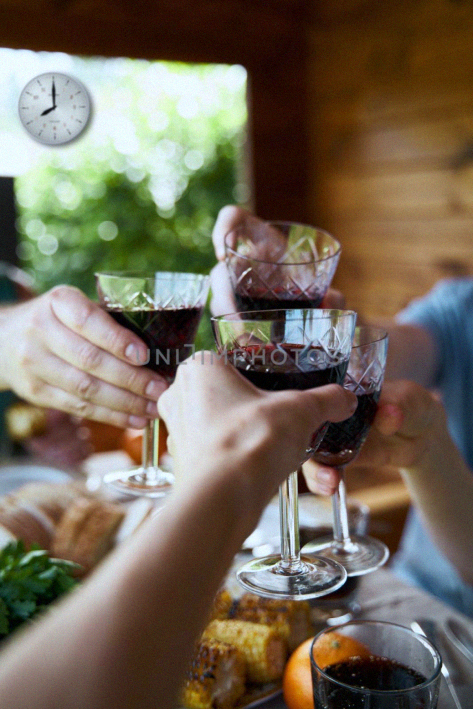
8.00
